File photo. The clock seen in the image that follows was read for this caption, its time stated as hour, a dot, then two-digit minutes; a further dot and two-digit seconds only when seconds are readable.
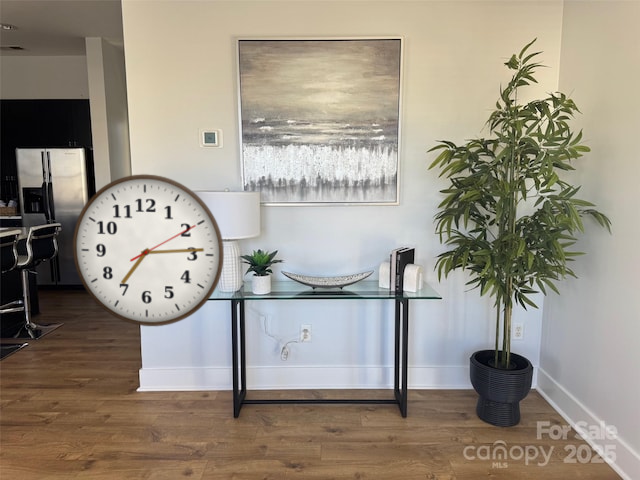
7.14.10
